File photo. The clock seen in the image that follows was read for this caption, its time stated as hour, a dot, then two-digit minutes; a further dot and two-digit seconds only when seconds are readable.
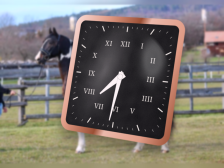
7.31
